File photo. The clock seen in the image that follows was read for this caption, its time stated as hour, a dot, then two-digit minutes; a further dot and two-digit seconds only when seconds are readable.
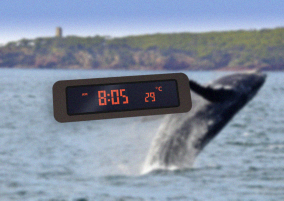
8.05
